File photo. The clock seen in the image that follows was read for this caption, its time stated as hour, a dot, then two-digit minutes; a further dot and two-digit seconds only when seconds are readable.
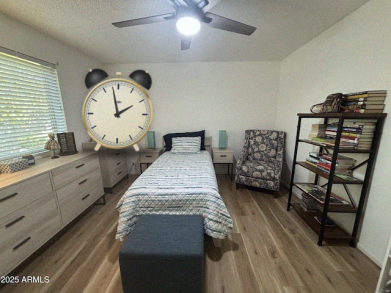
1.58
